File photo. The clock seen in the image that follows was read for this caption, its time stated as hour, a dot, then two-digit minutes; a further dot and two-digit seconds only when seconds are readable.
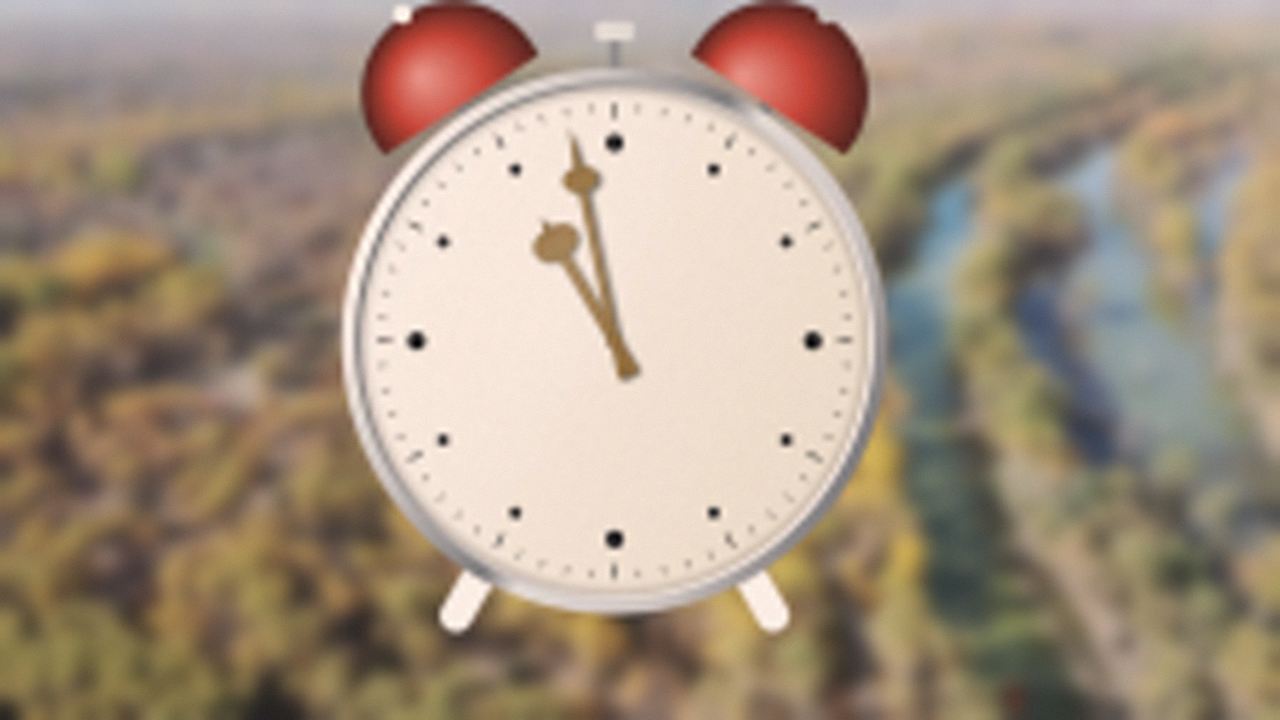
10.58
